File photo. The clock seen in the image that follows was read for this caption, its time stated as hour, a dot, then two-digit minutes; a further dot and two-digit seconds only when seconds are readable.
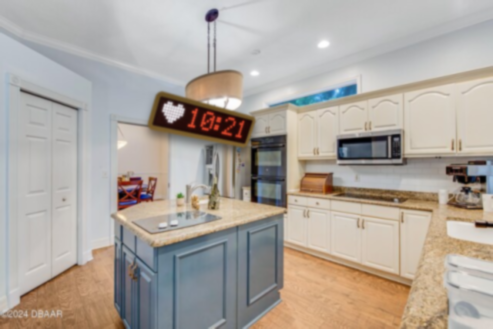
10.21
